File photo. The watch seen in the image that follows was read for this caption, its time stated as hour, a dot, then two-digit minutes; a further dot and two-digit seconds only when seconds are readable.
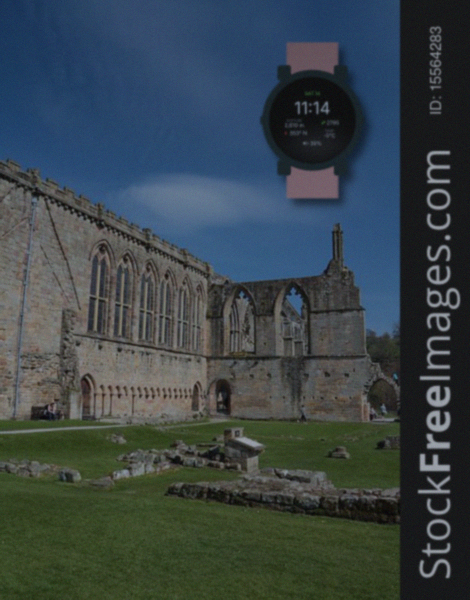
11.14
